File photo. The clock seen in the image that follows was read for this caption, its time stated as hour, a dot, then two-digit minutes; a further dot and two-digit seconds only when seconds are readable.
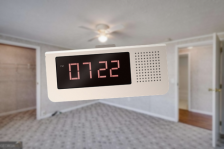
7.22
